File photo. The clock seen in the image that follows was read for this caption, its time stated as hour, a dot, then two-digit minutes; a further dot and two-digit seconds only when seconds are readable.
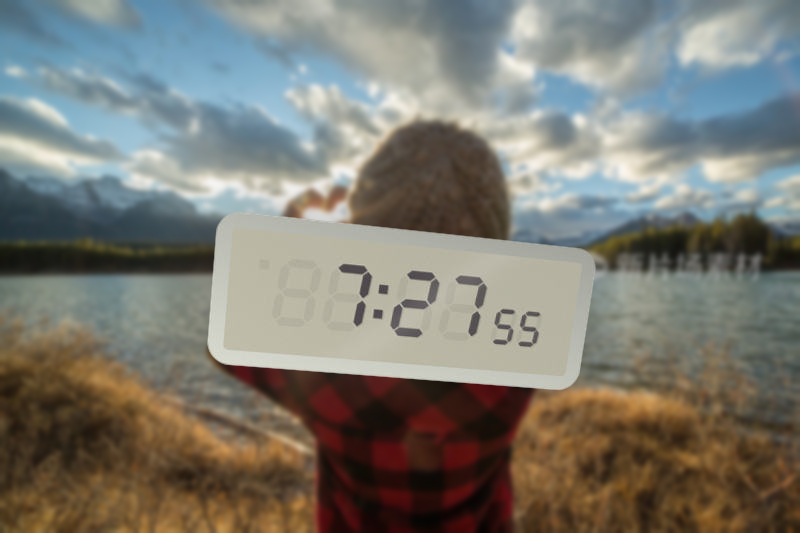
7.27.55
